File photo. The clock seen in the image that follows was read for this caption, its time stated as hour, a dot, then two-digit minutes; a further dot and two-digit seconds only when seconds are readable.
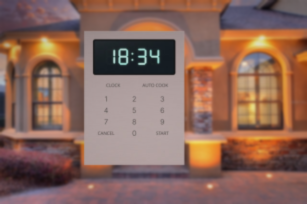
18.34
